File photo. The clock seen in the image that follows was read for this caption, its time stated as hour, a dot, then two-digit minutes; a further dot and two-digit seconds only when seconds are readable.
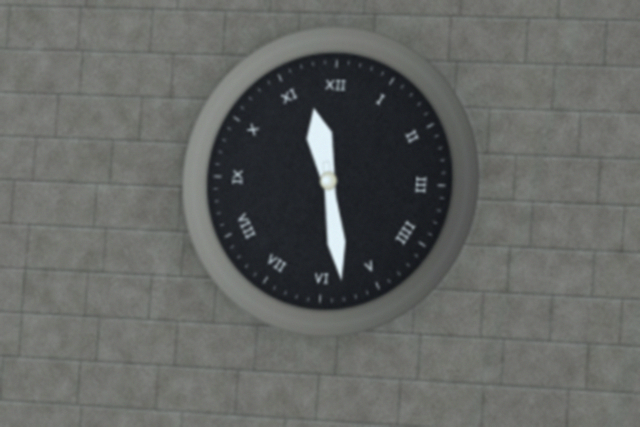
11.28
